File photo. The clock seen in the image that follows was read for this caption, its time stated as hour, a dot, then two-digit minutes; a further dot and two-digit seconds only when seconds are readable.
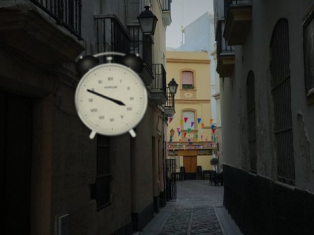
3.49
